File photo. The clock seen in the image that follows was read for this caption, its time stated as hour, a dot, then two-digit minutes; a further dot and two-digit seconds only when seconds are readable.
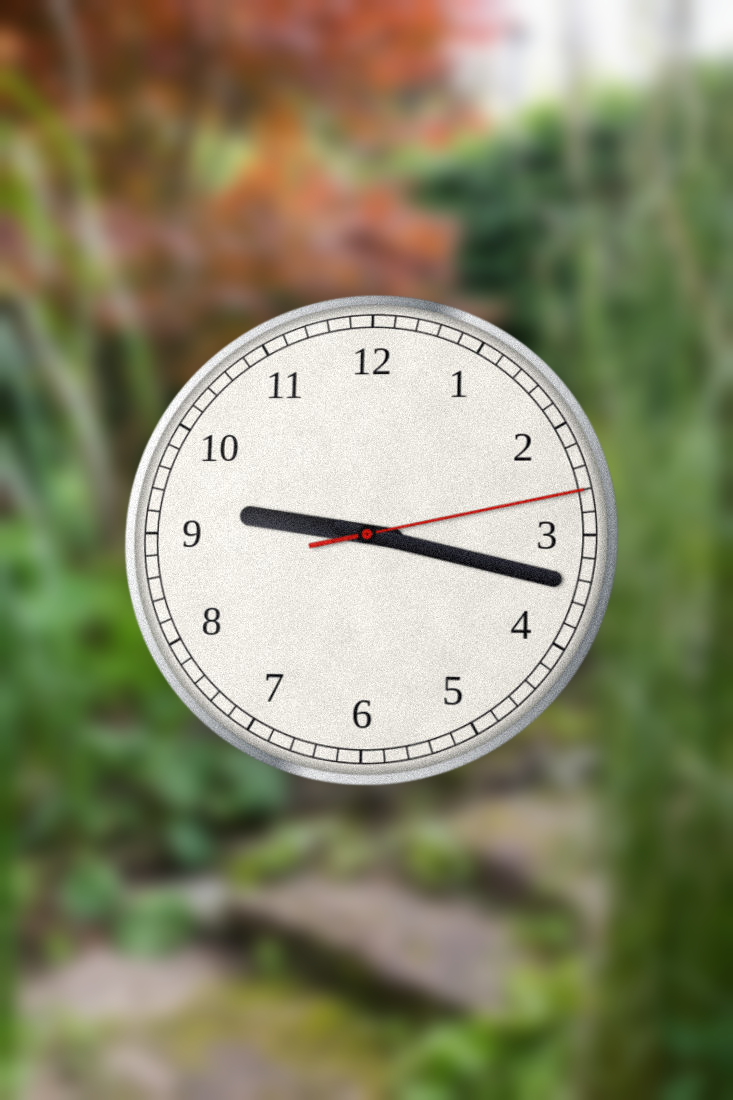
9.17.13
